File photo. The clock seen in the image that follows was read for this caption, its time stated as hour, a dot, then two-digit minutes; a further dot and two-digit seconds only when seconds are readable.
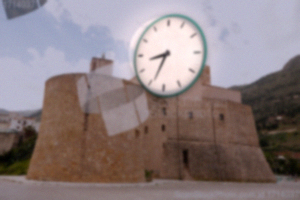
8.34
